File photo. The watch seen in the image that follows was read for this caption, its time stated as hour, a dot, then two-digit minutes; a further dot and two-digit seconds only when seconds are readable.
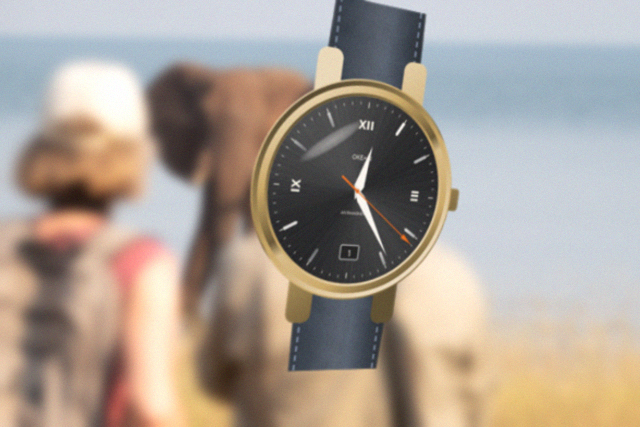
12.24.21
